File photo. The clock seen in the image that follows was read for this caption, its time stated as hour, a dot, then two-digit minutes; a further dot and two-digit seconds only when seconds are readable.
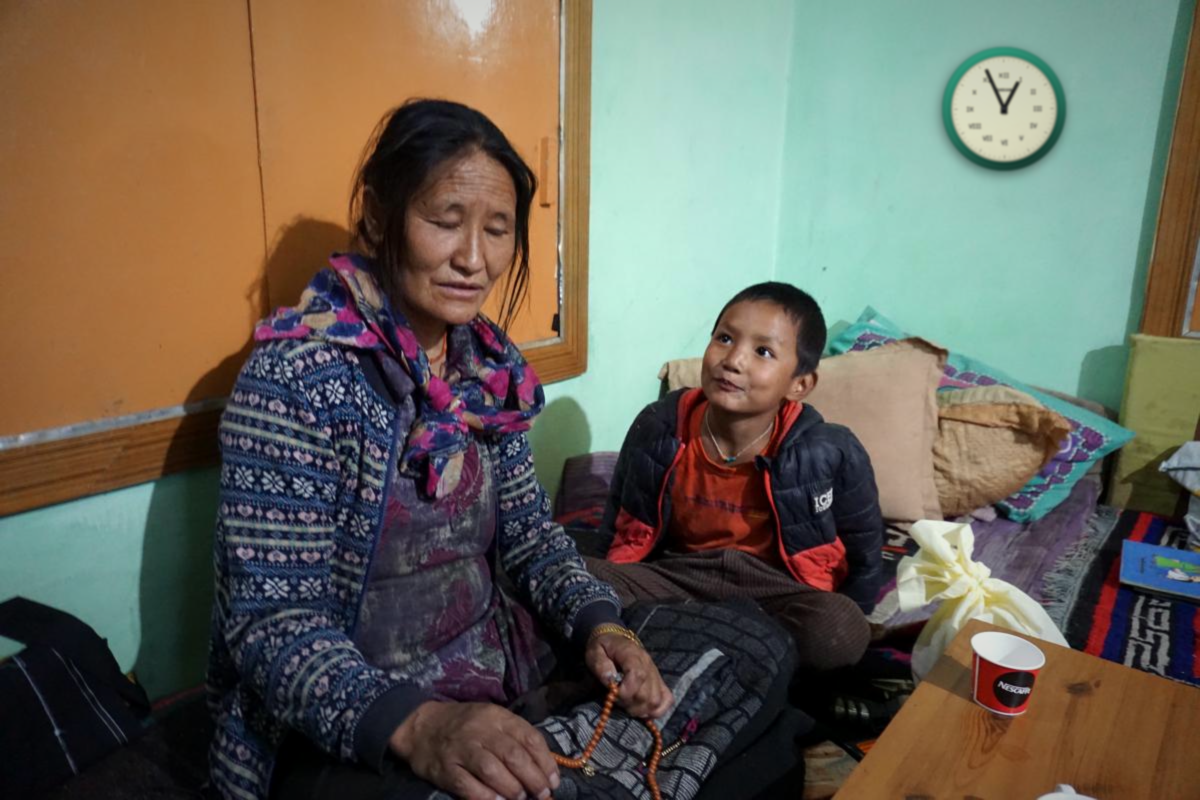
12.56
